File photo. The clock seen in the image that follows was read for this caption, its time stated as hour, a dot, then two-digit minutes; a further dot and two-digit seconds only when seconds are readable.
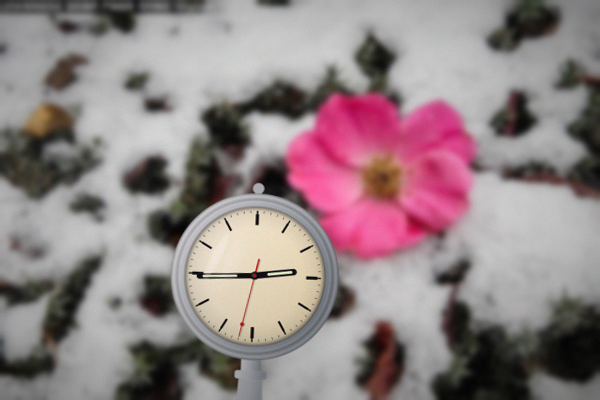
2.44.32
